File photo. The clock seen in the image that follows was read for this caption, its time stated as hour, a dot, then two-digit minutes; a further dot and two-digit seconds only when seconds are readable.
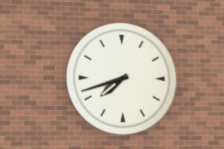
7.42
